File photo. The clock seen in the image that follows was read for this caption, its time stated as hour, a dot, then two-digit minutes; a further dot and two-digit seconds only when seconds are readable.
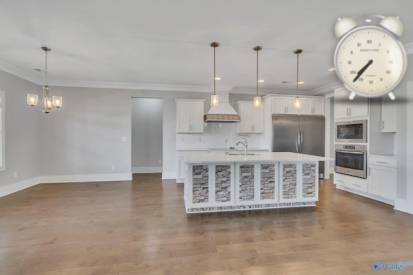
7.37
